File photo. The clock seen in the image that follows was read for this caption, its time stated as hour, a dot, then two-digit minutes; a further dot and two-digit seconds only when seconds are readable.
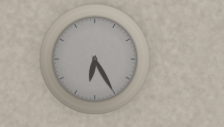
6.25
